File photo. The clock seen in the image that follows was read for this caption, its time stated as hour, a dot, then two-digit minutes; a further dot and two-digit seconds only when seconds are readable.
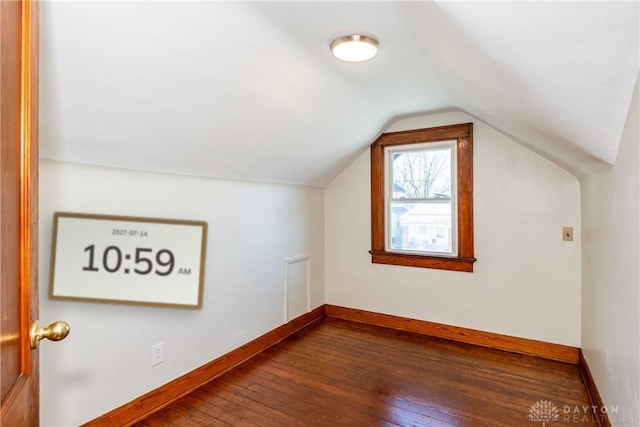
10.59
